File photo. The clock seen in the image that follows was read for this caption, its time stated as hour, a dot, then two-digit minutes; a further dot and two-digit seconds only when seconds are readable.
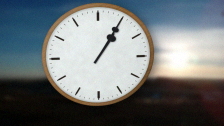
1.05
